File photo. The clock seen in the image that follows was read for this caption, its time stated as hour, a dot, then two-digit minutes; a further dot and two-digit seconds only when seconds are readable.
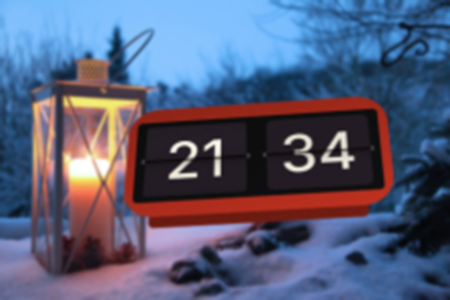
21.34
